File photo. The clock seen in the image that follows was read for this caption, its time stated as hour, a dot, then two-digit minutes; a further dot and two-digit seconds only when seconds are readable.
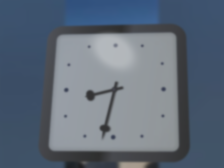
8.32
